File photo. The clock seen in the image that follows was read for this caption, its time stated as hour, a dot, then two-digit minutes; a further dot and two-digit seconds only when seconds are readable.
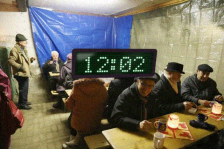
12.02
